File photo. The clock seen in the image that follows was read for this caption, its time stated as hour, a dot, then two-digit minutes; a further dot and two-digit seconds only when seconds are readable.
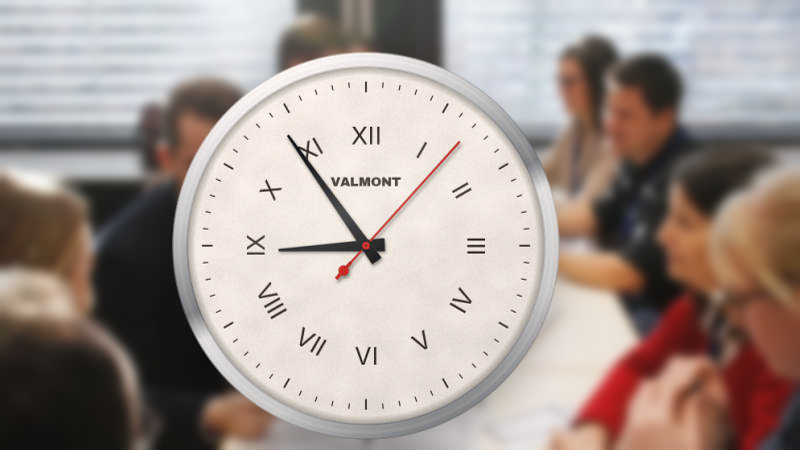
8.54.07
